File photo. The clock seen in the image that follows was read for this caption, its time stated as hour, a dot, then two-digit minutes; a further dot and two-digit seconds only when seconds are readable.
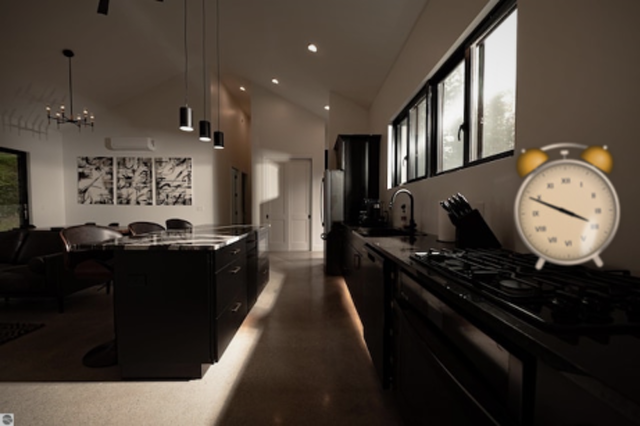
3.49
